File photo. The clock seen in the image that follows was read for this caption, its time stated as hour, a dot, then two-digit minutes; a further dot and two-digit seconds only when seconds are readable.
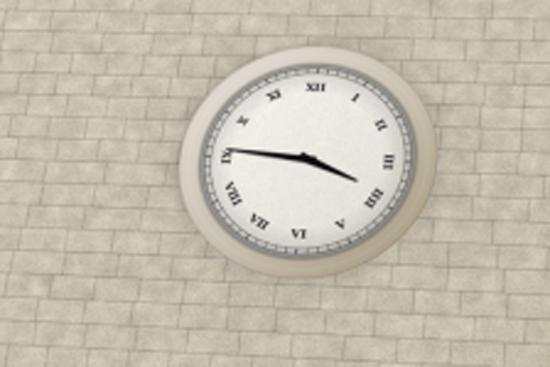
3.46
